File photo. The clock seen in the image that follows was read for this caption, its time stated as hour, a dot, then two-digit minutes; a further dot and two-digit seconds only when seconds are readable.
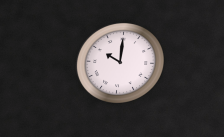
10.00
